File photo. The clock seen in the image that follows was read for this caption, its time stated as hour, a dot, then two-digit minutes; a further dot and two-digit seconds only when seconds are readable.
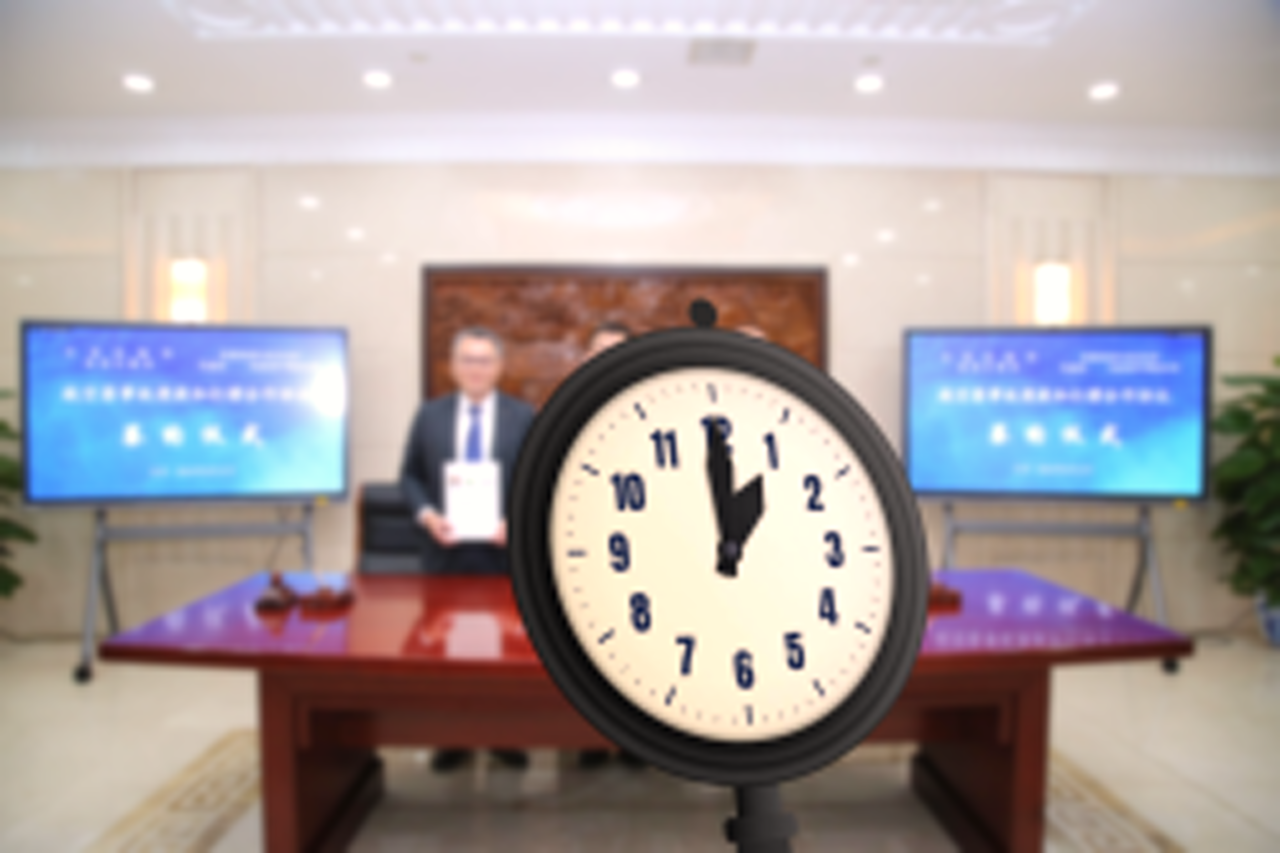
1.00
